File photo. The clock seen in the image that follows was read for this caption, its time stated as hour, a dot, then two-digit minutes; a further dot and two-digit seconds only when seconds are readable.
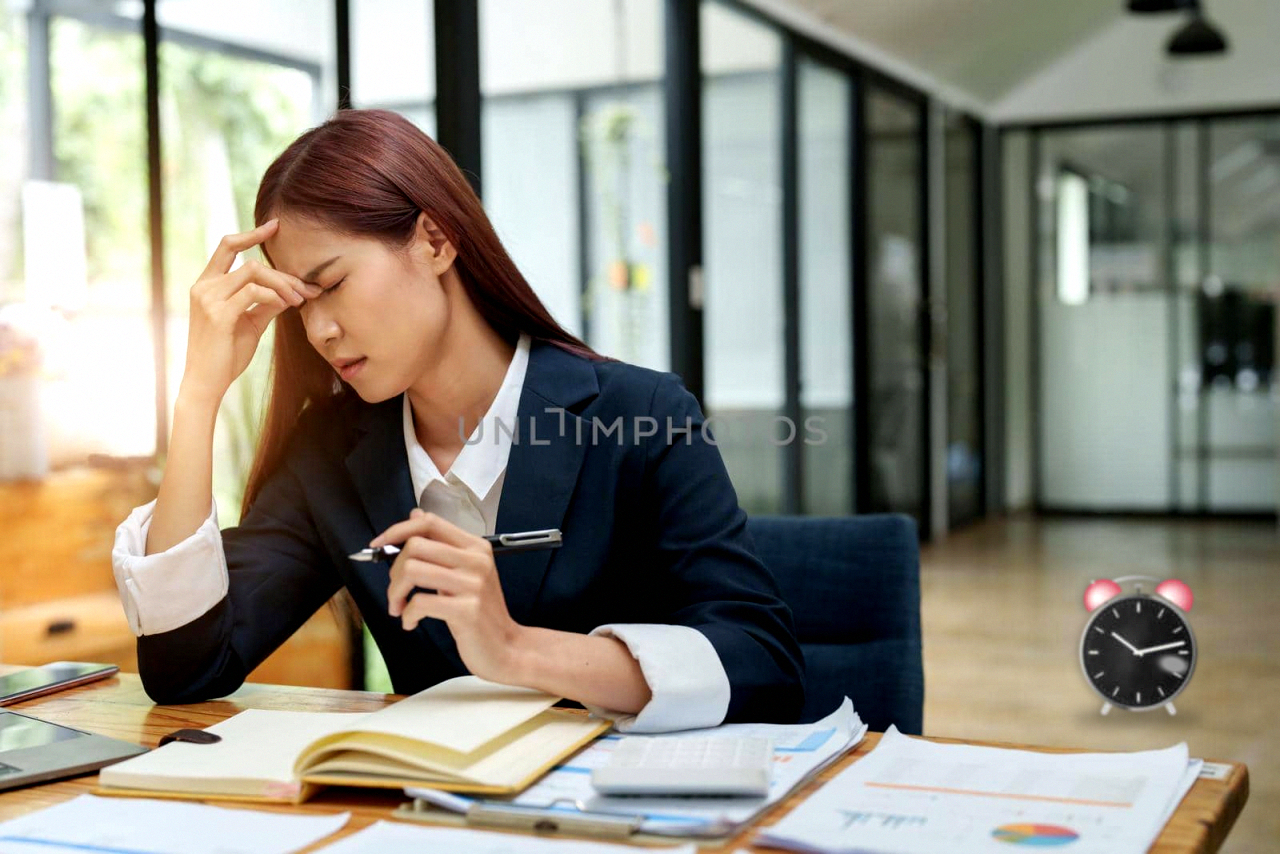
10.13
